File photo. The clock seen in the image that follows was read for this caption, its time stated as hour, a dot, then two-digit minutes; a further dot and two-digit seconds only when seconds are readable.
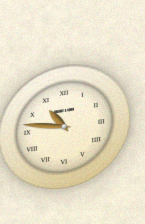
10.47
